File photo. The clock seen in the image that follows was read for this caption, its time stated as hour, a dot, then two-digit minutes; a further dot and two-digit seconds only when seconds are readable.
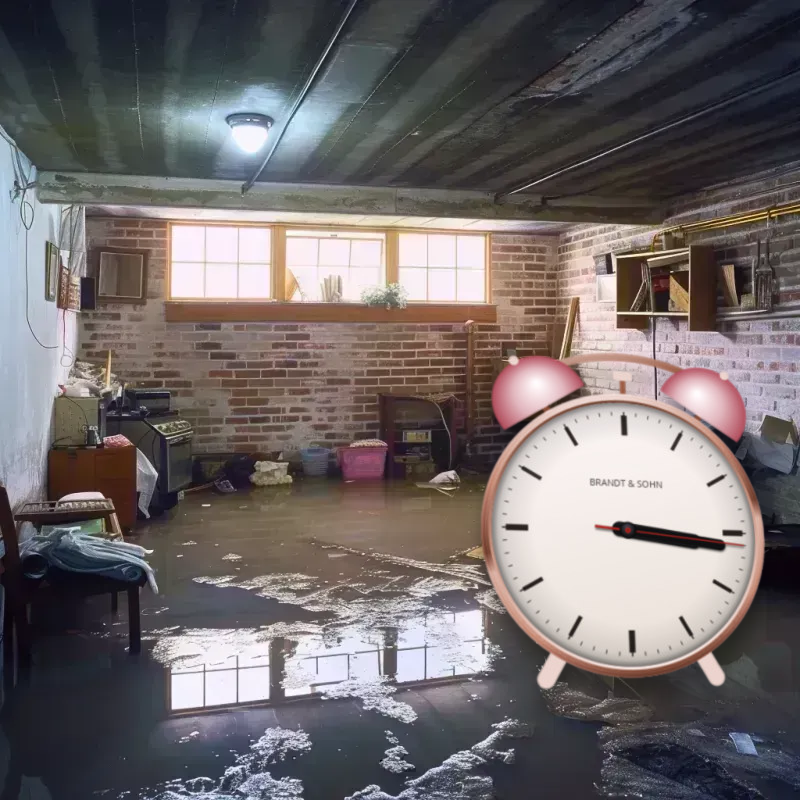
3.16.16
